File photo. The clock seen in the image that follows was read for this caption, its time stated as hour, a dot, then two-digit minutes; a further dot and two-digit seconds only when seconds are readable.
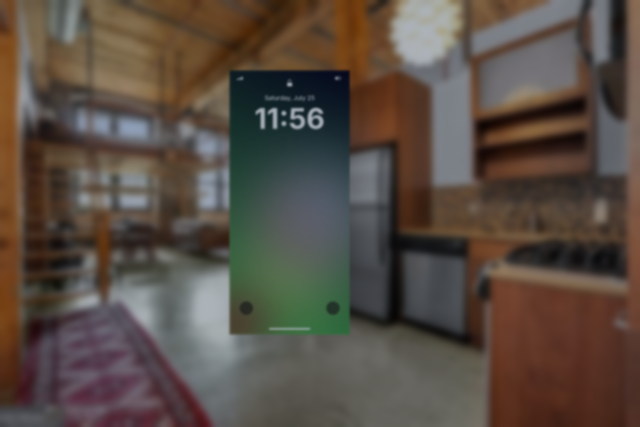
11.56
